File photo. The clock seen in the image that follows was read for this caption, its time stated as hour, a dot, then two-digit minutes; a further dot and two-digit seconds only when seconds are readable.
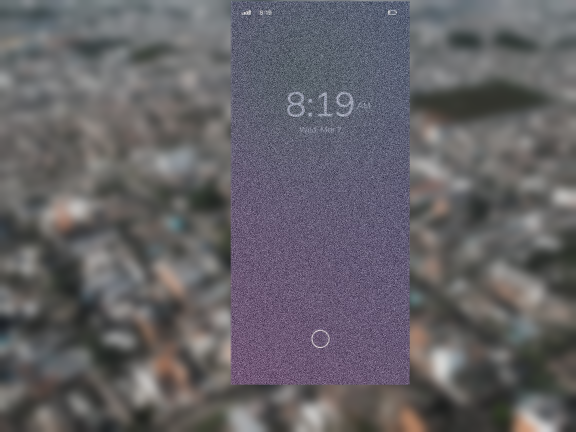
8.19
